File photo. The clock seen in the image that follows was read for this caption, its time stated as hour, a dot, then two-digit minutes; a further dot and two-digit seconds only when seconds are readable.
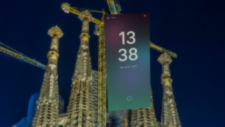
13.38
